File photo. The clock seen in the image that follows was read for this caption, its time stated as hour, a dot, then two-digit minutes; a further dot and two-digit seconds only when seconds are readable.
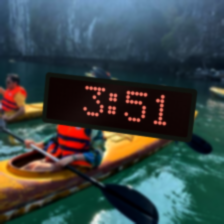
3.51
